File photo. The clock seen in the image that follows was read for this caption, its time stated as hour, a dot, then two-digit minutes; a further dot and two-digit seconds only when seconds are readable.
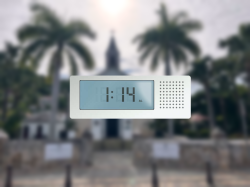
1.14
